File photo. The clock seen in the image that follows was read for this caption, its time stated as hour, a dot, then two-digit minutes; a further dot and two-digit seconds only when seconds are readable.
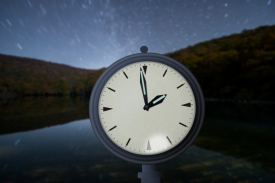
1.59
